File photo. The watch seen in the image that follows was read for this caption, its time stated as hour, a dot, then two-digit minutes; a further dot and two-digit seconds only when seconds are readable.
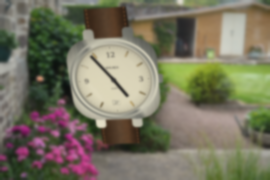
4.54
